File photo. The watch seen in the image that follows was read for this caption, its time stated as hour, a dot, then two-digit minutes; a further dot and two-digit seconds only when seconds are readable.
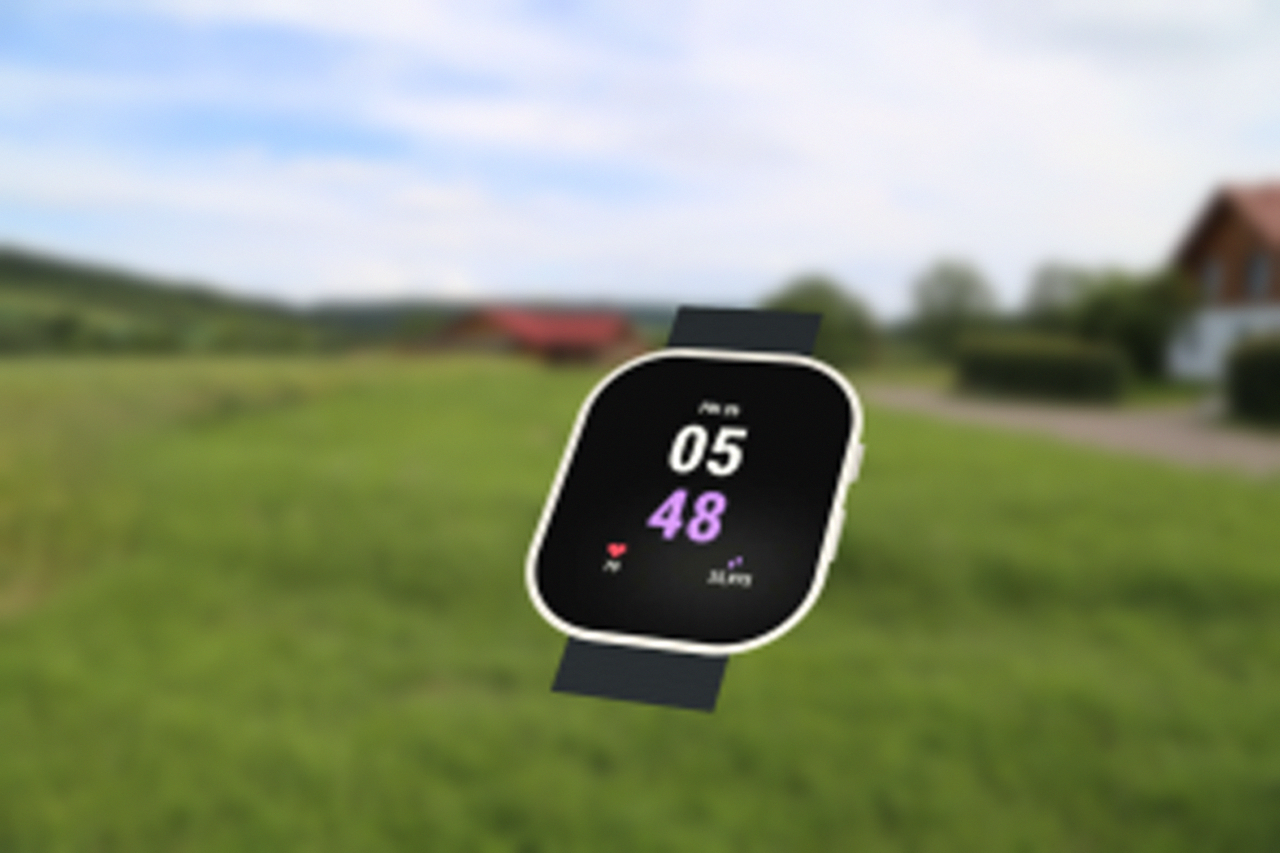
5.48
